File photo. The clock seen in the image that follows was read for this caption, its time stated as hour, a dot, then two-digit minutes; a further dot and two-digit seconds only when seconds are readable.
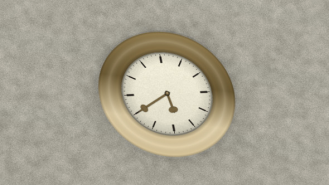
5.40
